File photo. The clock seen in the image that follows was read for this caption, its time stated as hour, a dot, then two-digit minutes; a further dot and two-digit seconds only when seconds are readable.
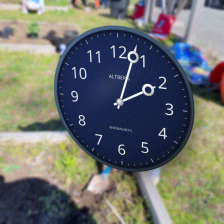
2.03
